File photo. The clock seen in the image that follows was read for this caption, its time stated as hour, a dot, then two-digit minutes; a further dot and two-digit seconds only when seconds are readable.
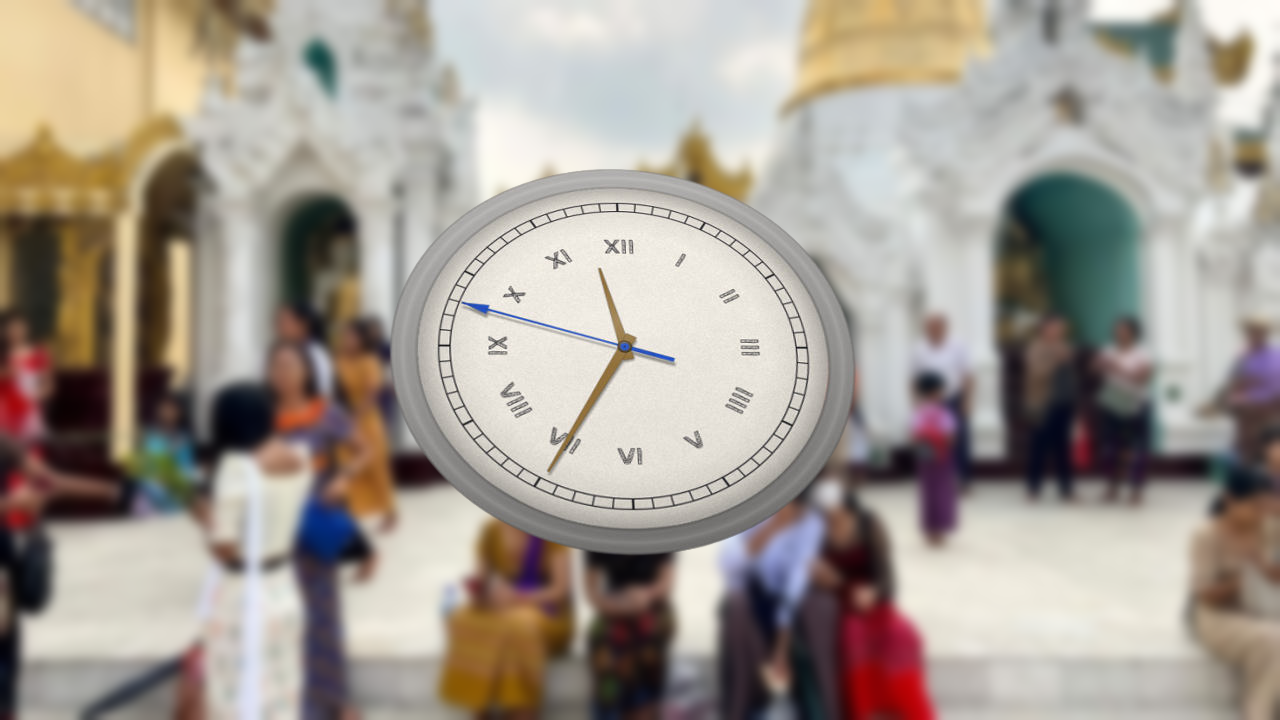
11.34.48
